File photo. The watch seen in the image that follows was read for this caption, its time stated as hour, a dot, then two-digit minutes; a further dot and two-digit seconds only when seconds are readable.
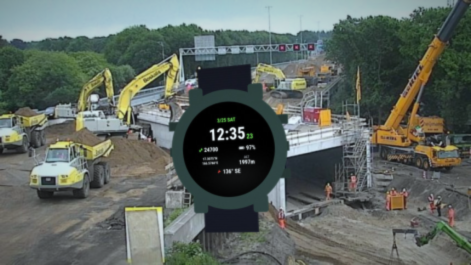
12.35
